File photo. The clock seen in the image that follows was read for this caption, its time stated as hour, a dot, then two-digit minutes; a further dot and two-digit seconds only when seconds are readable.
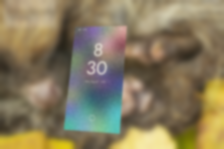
8.30
